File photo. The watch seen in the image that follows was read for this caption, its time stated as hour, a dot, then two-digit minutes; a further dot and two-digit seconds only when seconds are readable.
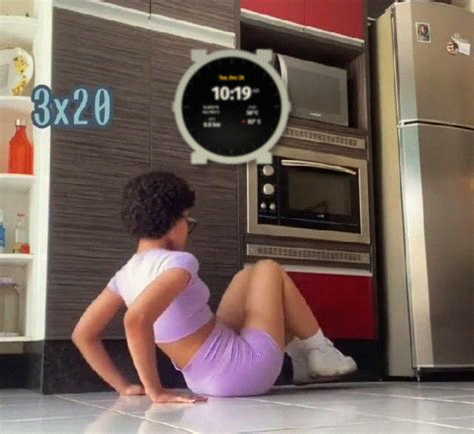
10.19
